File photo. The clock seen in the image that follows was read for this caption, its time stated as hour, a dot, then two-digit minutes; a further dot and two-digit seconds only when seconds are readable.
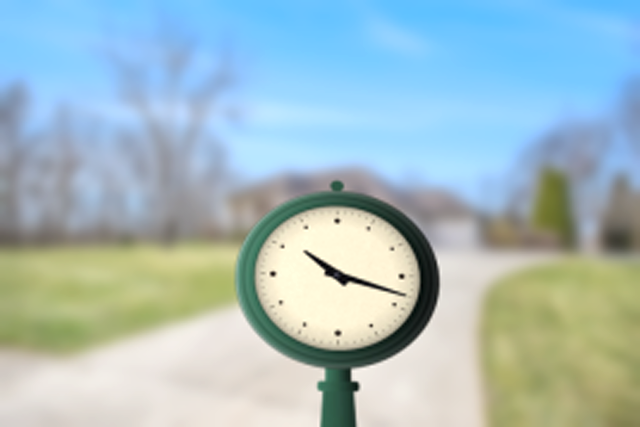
10.18
